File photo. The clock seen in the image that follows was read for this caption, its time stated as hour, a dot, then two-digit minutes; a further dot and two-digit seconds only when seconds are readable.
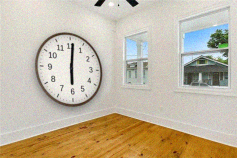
6.01
